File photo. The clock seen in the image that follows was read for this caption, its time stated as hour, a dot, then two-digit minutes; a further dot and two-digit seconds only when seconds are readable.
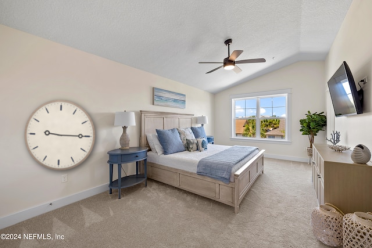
9.15
